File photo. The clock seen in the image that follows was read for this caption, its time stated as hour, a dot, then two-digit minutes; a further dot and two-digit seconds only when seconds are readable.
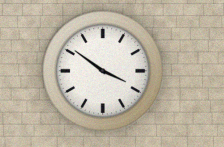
3.51
